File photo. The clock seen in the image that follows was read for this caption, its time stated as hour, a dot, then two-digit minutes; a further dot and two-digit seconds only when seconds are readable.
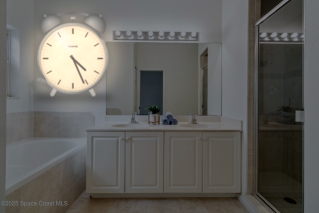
4.26
